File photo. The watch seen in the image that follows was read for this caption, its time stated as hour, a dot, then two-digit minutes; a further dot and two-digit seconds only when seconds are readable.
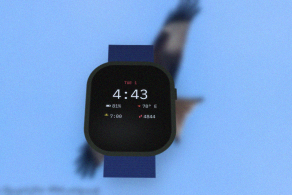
4.43
